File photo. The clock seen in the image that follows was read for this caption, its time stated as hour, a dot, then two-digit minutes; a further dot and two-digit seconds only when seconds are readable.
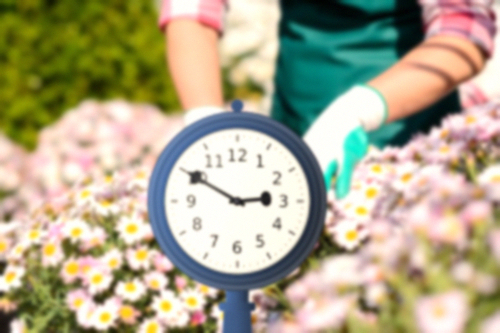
2.50
